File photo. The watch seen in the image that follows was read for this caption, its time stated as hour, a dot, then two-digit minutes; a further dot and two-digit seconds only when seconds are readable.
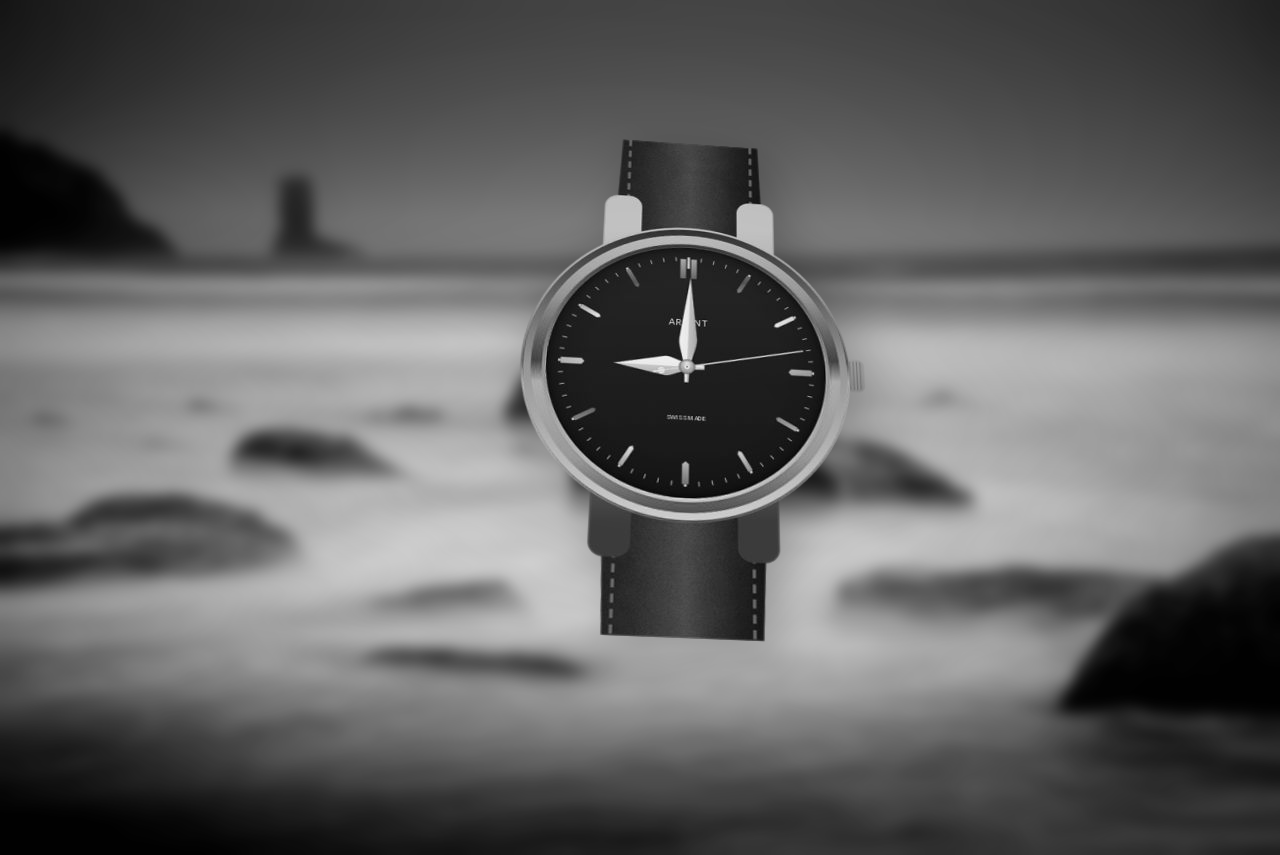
9.00.13
